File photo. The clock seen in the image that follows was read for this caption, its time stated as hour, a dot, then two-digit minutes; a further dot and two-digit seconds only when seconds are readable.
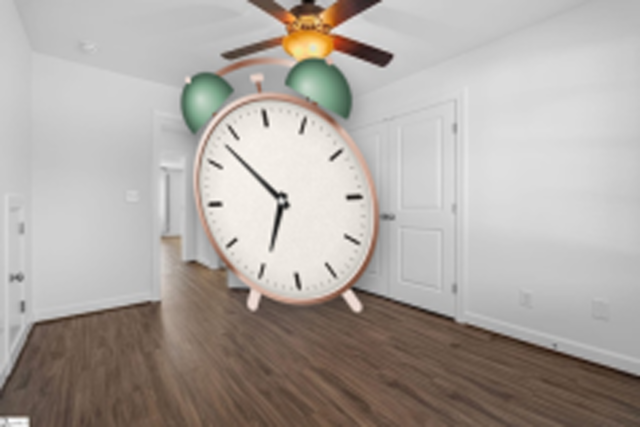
6.53
